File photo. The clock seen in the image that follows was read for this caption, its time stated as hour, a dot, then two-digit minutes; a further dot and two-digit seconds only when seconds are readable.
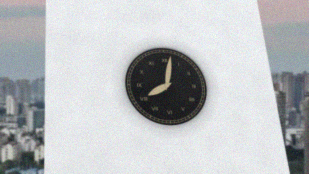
8.02
